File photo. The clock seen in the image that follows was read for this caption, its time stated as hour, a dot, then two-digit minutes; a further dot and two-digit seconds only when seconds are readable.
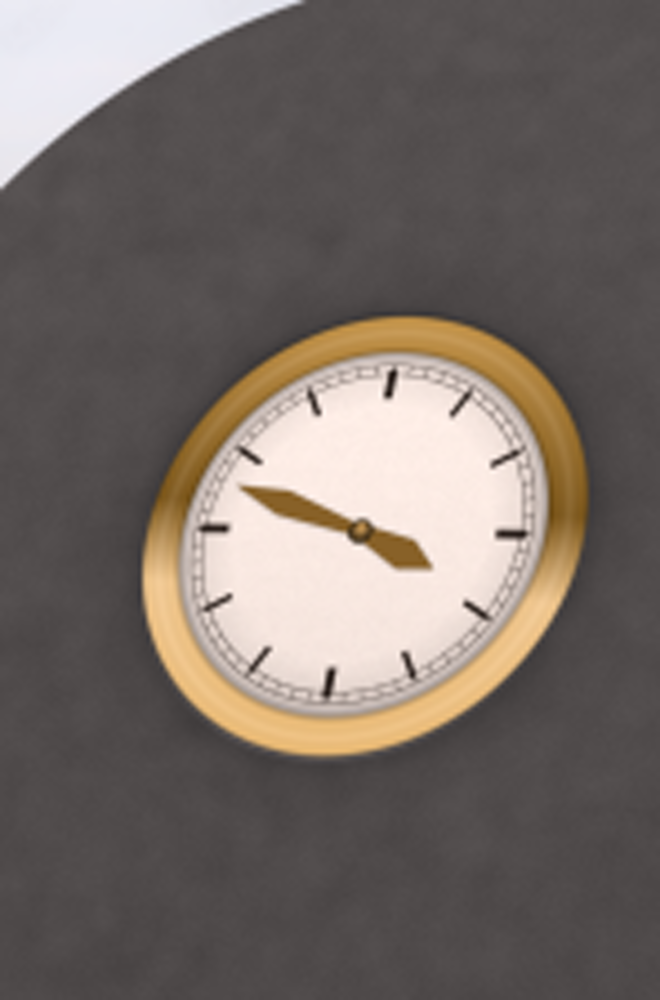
3.48
